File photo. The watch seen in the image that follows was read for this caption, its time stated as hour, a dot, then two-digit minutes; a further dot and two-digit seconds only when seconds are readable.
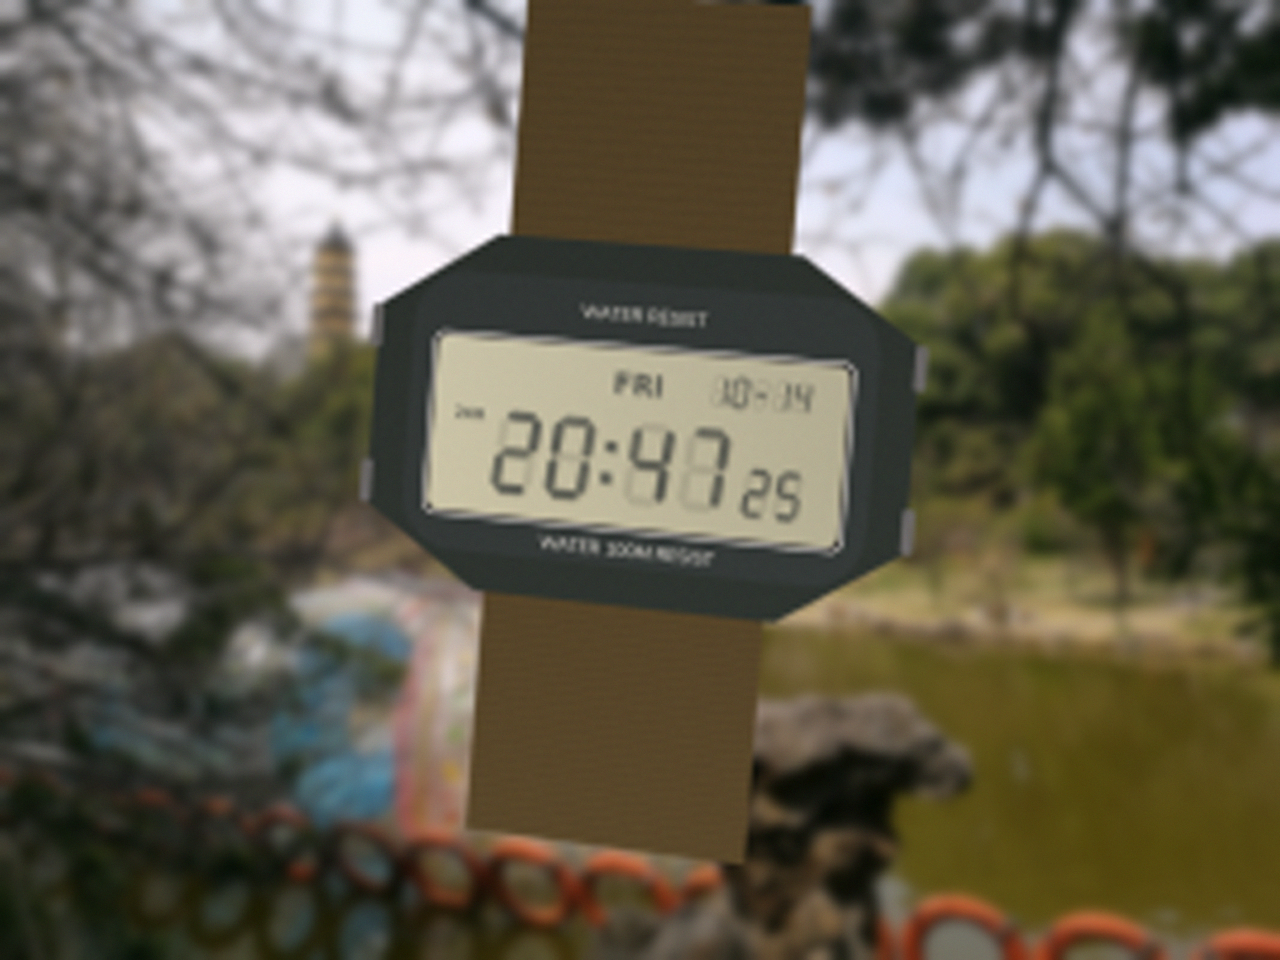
20.47.25
